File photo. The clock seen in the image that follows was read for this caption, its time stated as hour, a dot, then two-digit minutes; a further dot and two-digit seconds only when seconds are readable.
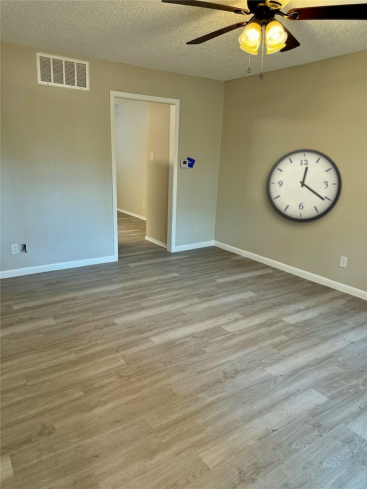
12.21
